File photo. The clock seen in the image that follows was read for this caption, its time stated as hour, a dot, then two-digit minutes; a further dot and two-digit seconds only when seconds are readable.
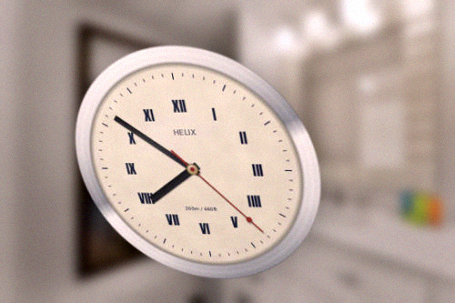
7.51.23
